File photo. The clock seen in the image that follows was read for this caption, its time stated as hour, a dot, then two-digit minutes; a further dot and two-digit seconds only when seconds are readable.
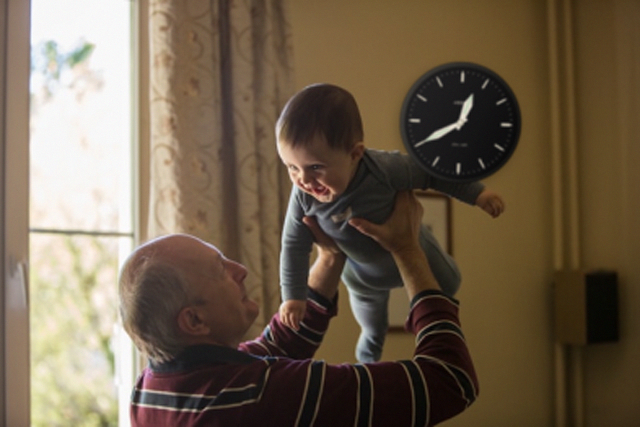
12.40
